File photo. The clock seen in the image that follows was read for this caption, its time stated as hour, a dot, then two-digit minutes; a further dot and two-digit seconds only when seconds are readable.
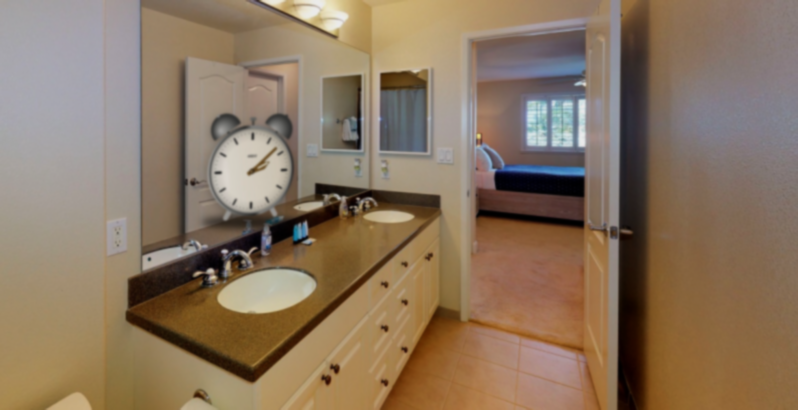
2.08
